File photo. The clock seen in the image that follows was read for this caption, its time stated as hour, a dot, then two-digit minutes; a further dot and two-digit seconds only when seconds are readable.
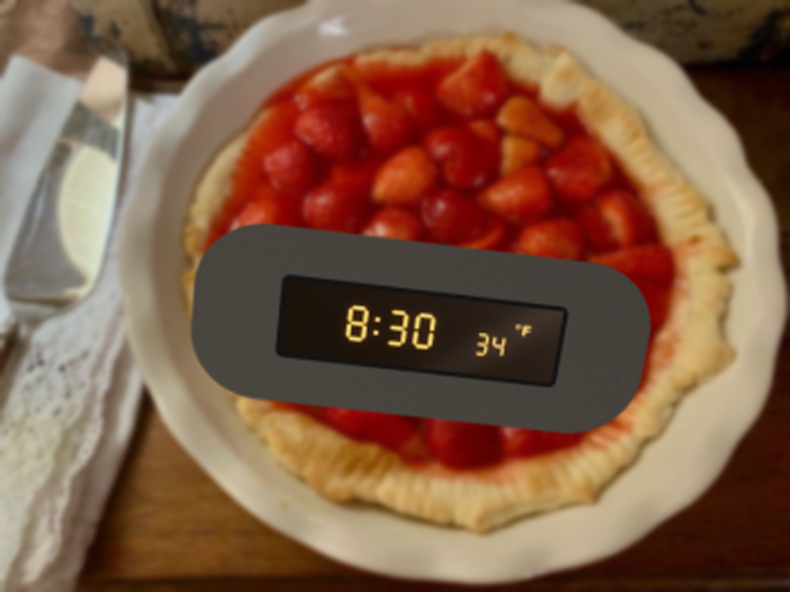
8.30
